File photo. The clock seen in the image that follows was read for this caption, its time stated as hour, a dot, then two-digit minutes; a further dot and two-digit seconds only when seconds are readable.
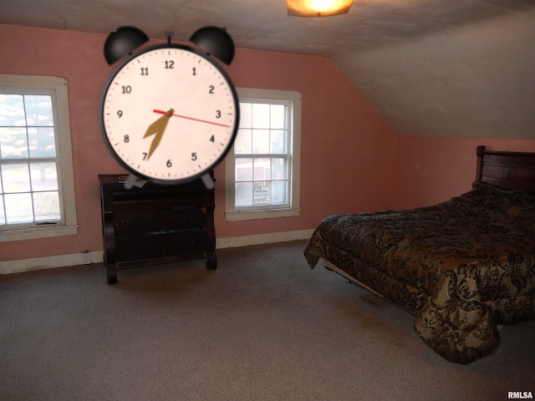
7.34.17
